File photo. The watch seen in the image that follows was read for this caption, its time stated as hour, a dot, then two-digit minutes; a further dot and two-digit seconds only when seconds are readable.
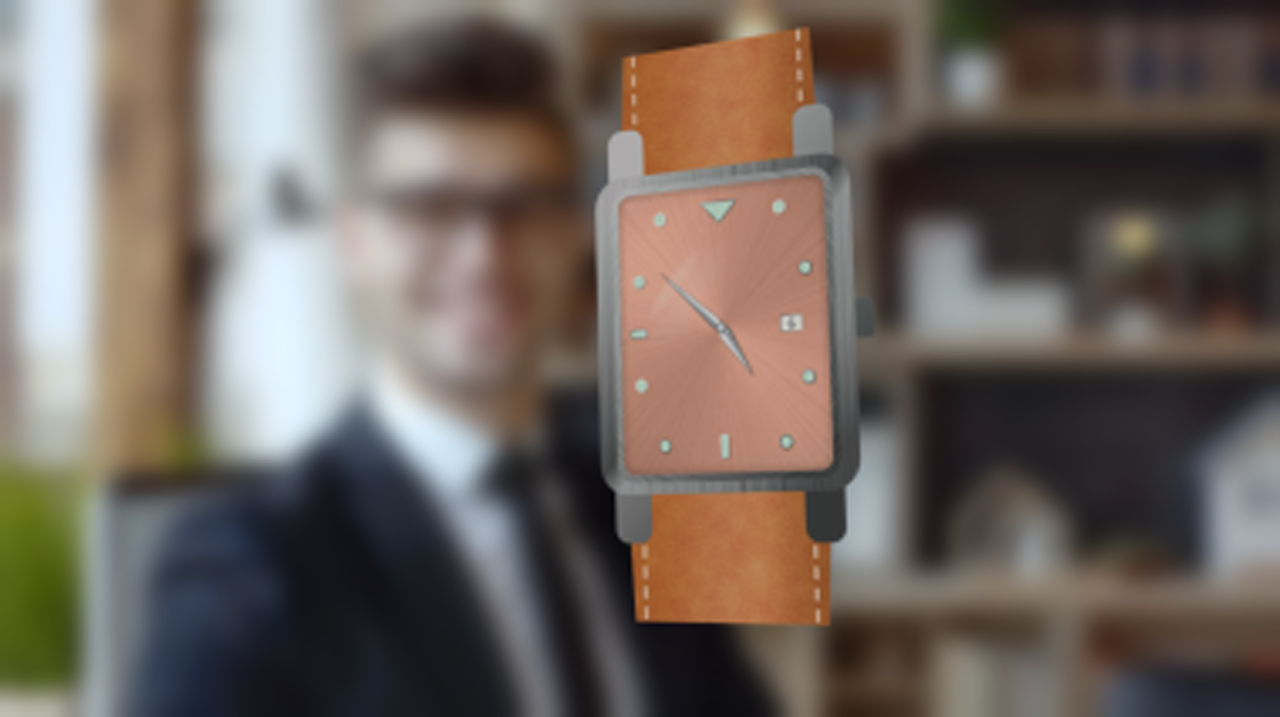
4.52
